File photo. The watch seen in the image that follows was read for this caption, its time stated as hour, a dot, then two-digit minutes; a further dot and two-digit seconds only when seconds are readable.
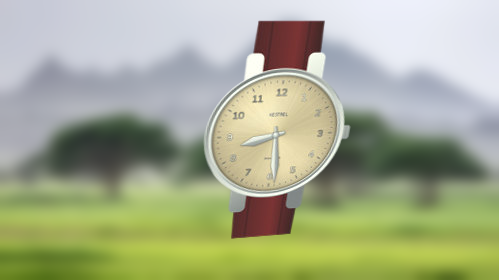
8.29
